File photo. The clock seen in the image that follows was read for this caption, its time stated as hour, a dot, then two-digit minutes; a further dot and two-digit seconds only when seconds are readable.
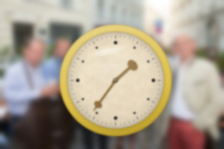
1.36
